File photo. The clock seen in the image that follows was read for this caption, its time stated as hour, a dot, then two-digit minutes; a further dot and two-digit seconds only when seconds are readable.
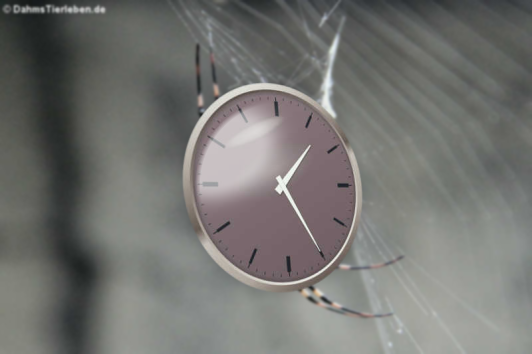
1.25
